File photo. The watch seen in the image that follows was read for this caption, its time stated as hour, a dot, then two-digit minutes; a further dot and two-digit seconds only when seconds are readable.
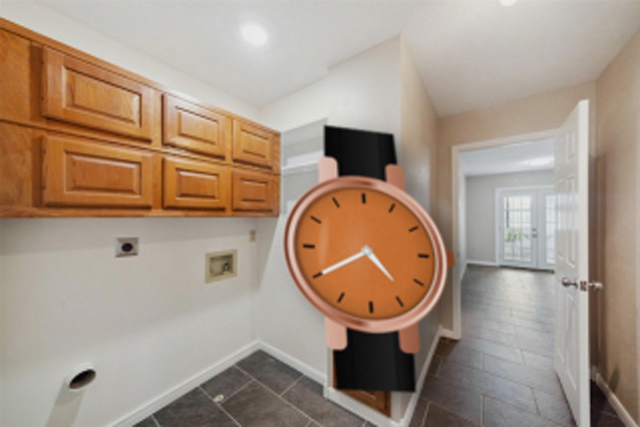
4.40
